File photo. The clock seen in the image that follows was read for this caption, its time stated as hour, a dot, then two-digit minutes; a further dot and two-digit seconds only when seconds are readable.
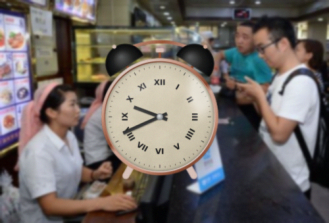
9.41
